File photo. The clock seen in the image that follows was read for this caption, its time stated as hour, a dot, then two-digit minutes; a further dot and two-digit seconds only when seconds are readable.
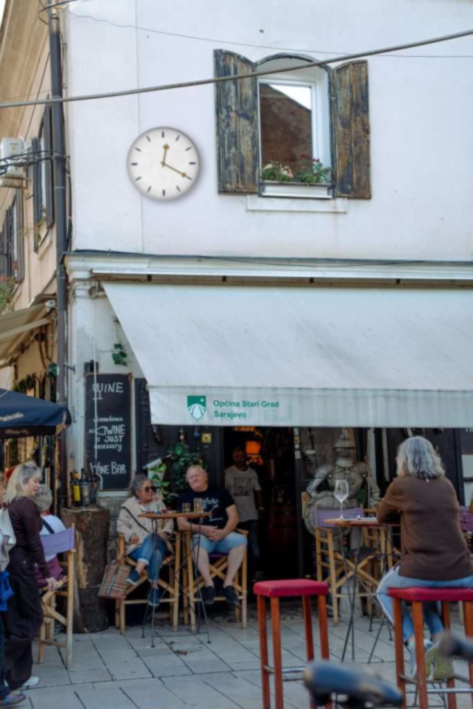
12.20
